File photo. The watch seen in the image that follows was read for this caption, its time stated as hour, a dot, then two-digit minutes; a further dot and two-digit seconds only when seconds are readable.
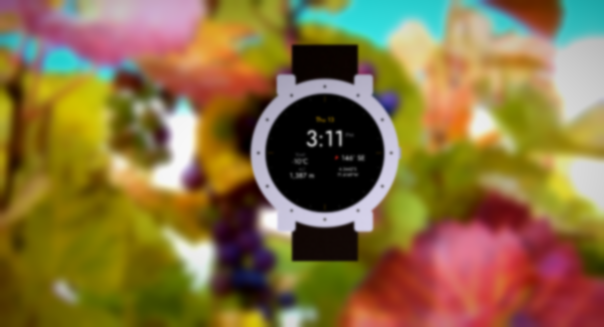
3.11
